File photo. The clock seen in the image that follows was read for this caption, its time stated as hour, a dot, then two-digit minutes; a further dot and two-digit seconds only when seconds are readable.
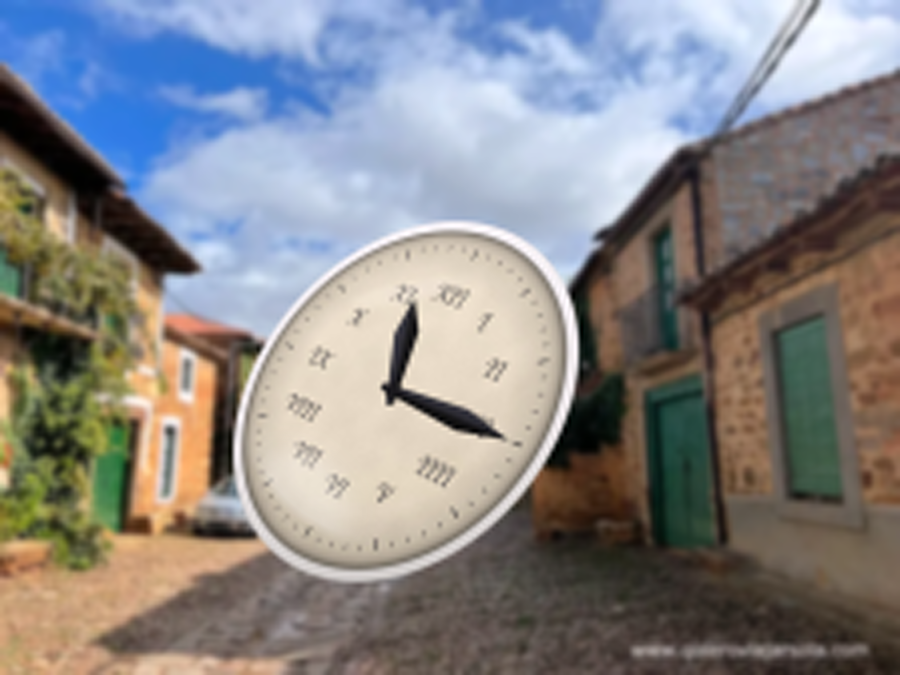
11.15
